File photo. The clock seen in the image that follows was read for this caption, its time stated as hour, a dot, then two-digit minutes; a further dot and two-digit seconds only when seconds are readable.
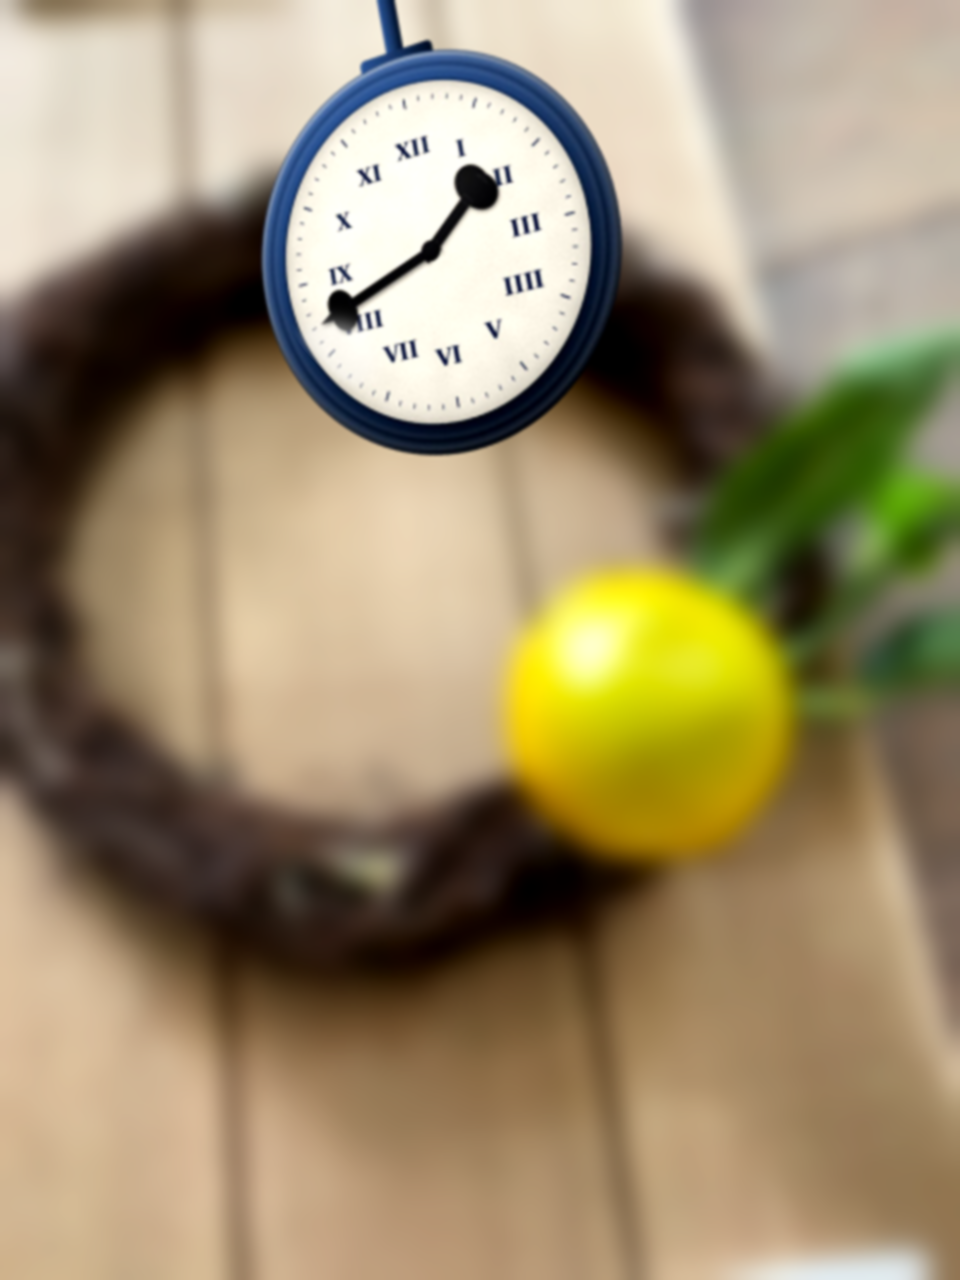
1.42
